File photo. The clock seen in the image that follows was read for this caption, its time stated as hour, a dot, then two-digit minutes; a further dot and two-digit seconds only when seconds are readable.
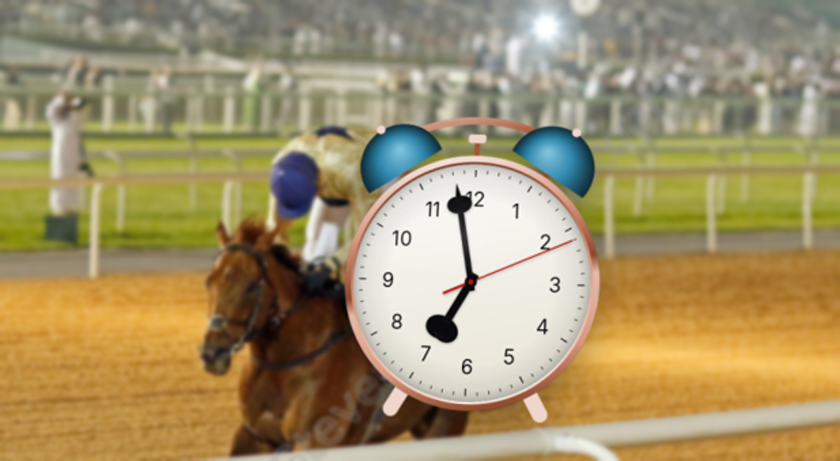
6.58.11
